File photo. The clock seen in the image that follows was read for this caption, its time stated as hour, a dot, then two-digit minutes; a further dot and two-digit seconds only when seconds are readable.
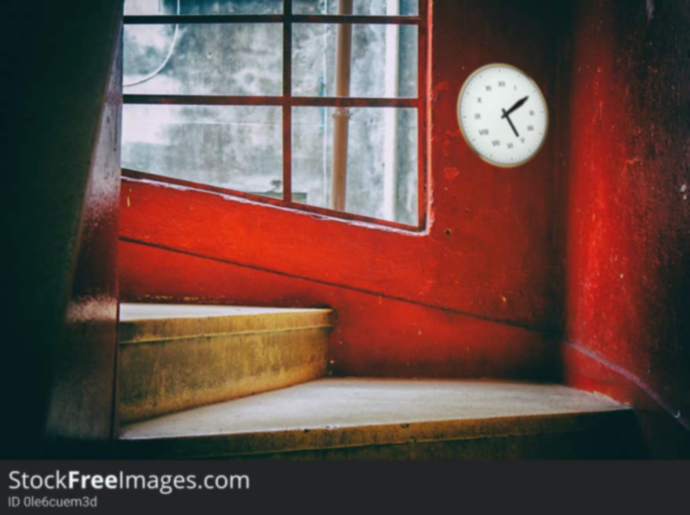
5.10
